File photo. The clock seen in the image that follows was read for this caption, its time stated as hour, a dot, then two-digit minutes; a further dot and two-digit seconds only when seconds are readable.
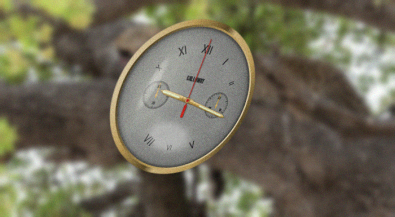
9.17
